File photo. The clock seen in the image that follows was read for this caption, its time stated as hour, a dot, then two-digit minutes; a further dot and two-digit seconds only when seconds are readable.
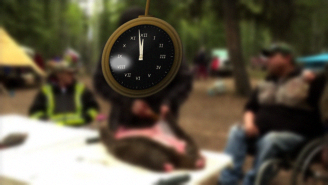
11.58
